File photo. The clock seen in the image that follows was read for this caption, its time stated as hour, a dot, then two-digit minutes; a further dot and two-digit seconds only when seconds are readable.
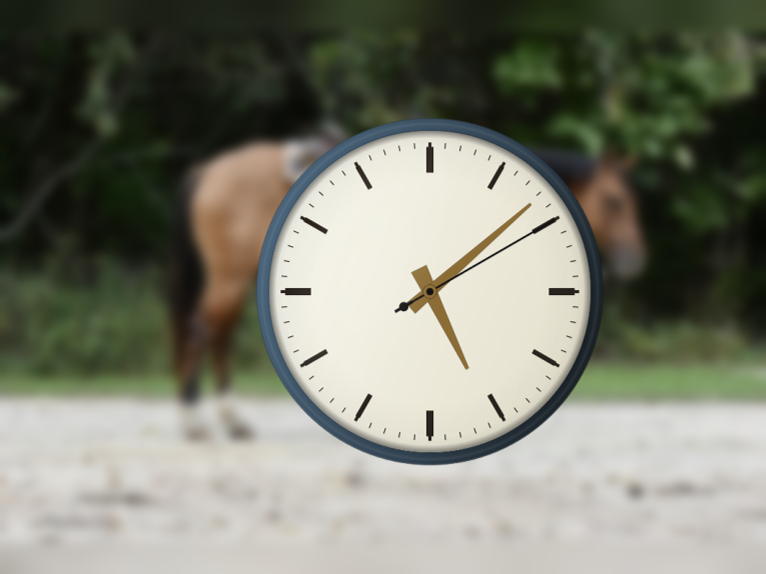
5.08.10
